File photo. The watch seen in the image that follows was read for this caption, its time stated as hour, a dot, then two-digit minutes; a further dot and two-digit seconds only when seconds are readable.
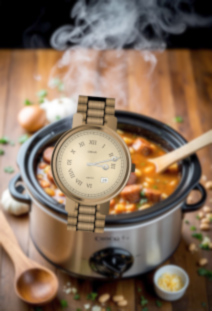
3.12
